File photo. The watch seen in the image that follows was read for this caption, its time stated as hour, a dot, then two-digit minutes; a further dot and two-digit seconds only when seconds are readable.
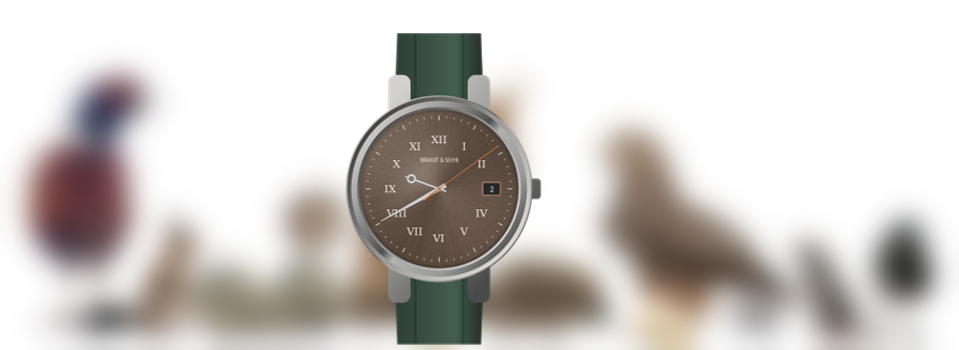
9.40.09
